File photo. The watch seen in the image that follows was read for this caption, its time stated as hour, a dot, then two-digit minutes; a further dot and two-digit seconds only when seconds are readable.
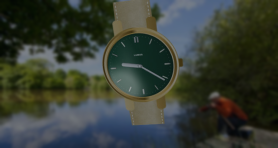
9.21
